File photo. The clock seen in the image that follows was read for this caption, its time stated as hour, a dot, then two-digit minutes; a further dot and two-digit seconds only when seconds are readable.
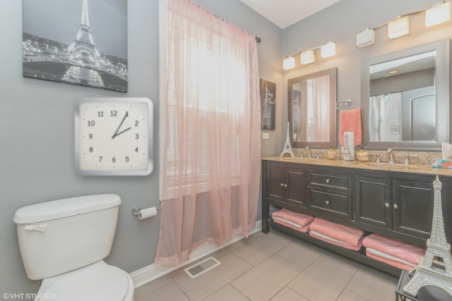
2.05
